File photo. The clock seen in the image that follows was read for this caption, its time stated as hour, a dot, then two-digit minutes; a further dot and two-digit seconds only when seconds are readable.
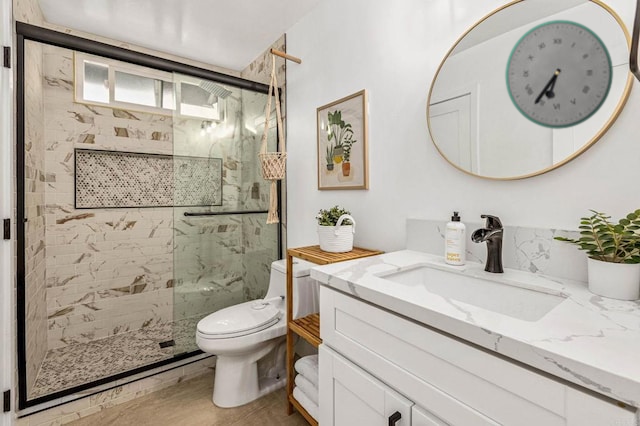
6.36
